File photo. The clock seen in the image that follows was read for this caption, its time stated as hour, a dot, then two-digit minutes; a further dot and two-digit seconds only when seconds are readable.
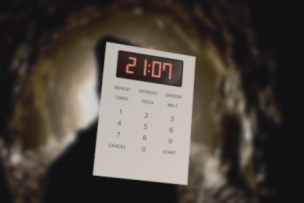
21.07
